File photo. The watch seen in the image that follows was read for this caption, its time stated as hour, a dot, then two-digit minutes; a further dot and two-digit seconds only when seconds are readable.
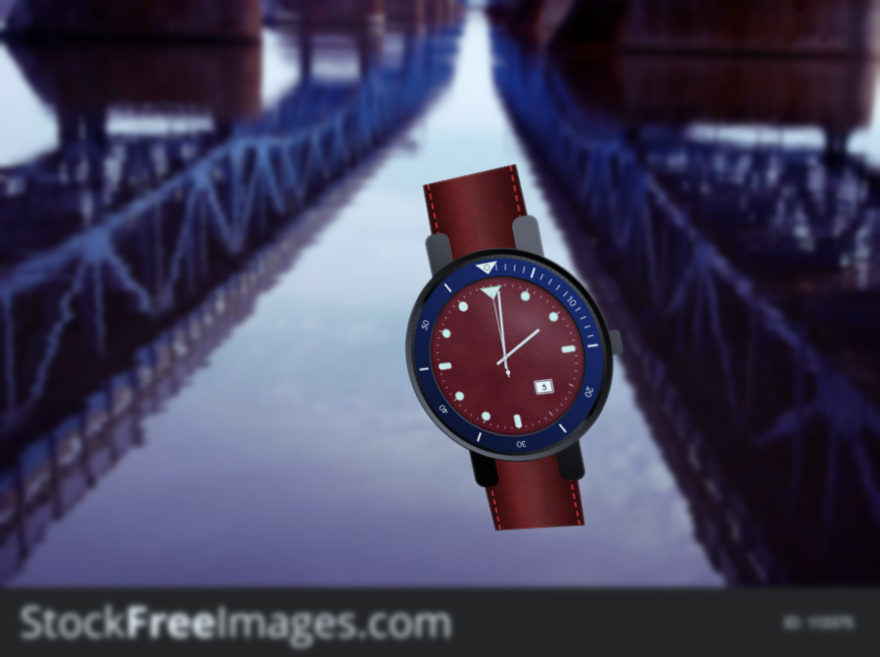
2.01.00
